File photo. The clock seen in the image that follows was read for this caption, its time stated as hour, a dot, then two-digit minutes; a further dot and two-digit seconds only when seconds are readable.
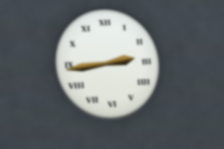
2.44
